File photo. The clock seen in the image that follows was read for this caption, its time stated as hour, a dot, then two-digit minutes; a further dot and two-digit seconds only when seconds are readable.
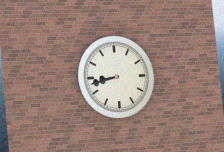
8.43
